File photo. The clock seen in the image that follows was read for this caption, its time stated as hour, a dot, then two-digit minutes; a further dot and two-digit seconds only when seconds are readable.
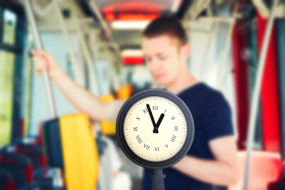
12.57
